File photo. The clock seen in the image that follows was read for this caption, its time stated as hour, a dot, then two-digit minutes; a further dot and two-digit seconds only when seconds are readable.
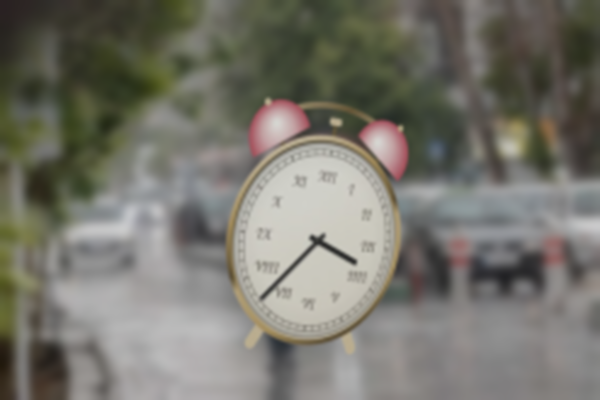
3.37
